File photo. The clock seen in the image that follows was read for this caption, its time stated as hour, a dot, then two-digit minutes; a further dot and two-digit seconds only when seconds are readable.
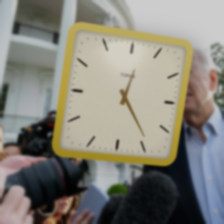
12.24
